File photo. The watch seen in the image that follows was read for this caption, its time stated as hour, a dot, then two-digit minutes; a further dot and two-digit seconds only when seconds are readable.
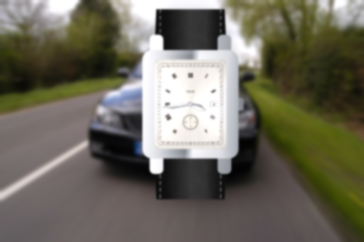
3.44
